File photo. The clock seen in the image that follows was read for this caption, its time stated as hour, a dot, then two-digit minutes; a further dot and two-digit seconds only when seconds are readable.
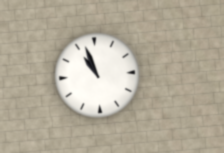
10.57
